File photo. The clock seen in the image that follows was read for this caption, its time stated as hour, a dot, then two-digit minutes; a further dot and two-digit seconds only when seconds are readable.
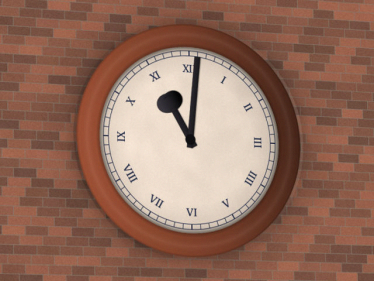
11.01
